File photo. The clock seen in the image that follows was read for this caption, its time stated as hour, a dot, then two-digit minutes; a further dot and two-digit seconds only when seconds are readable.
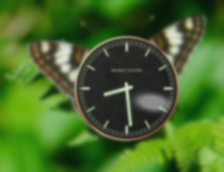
8.29
